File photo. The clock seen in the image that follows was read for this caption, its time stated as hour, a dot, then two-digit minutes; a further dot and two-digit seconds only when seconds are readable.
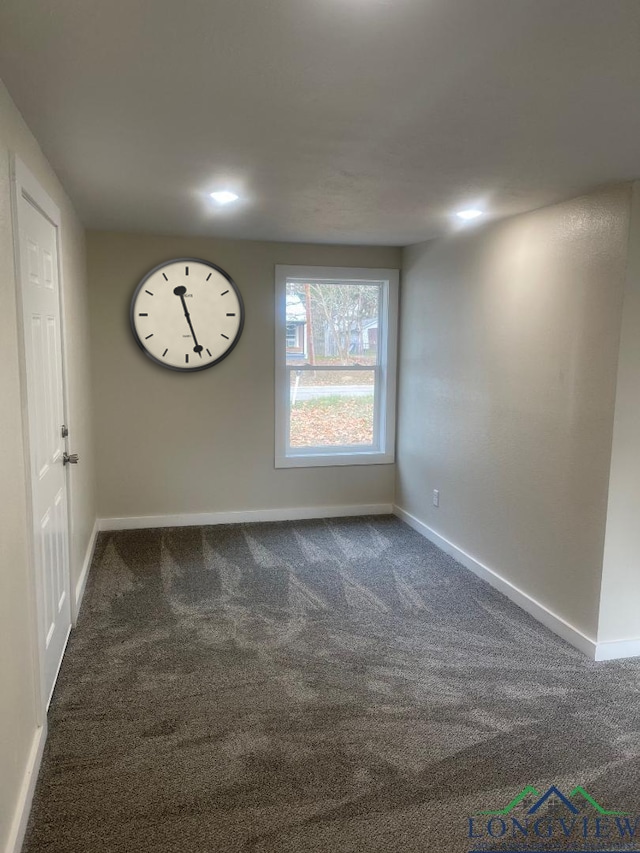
11.27
